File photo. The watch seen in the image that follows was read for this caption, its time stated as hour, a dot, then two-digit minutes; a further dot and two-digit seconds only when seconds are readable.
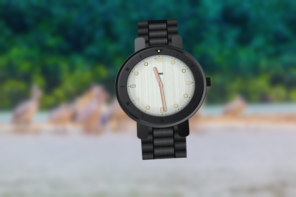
11.29
